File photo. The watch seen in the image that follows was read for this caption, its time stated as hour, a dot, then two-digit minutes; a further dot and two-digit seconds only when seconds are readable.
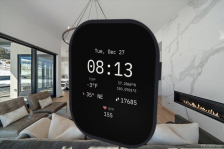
8.13
